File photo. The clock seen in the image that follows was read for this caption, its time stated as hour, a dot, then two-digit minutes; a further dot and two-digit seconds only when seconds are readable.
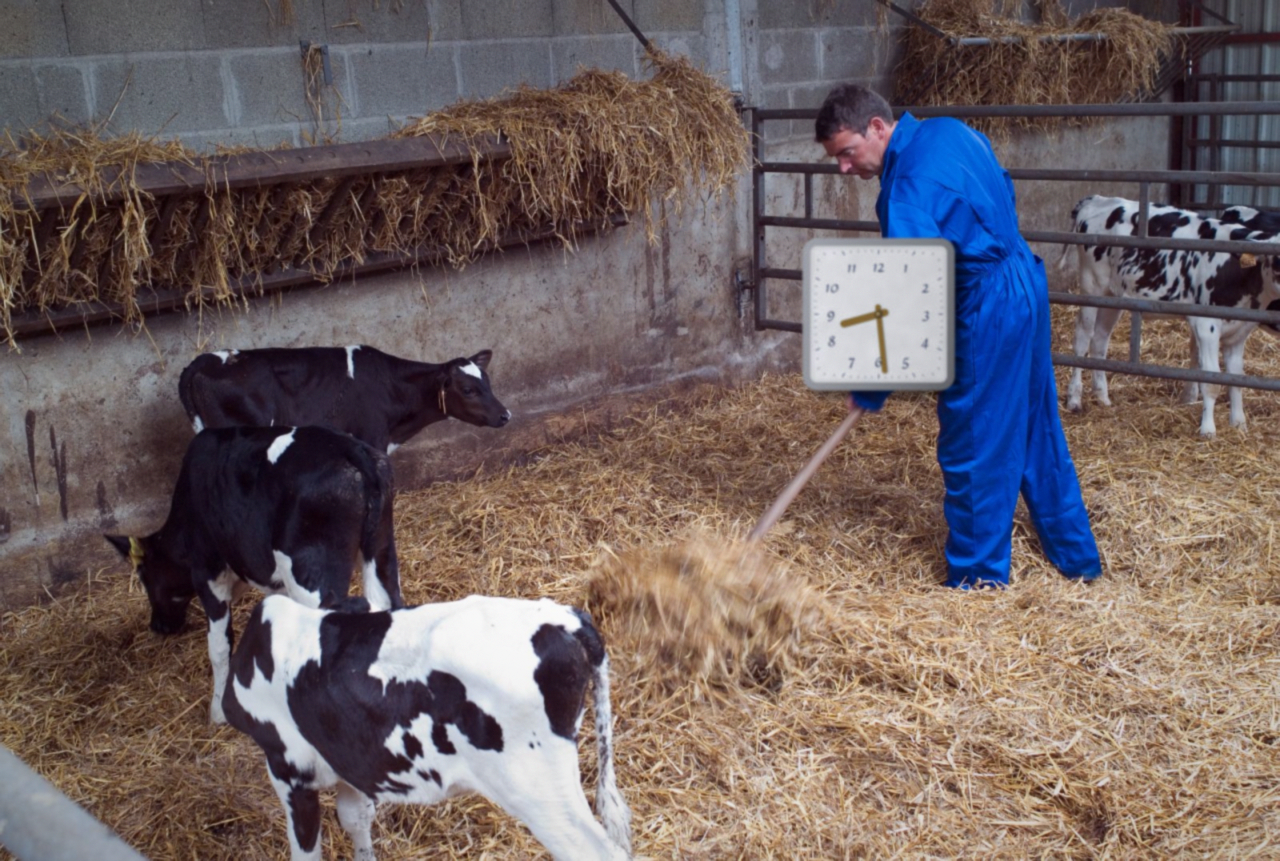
8.29
